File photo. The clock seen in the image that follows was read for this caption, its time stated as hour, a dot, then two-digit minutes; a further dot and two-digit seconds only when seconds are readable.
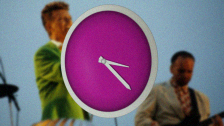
3.22
